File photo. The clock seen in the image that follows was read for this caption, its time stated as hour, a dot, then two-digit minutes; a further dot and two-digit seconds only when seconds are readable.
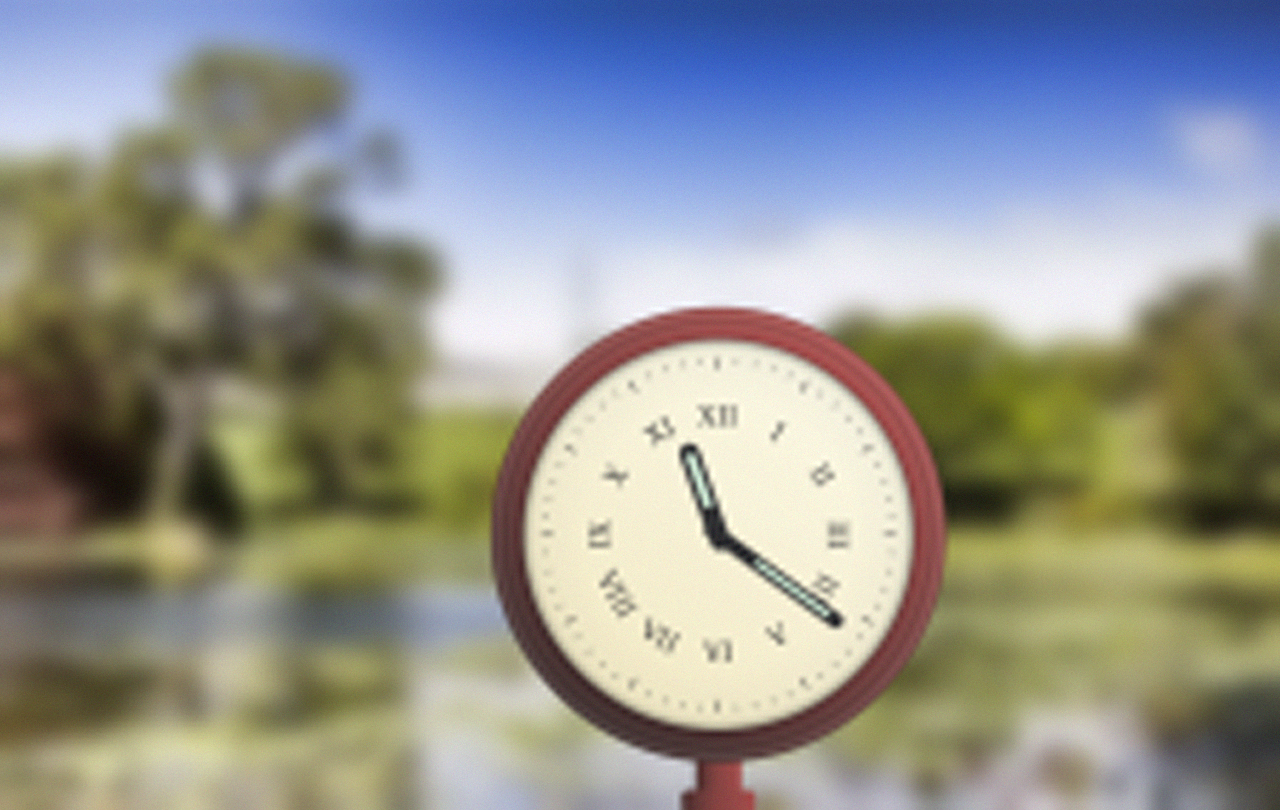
11.21
